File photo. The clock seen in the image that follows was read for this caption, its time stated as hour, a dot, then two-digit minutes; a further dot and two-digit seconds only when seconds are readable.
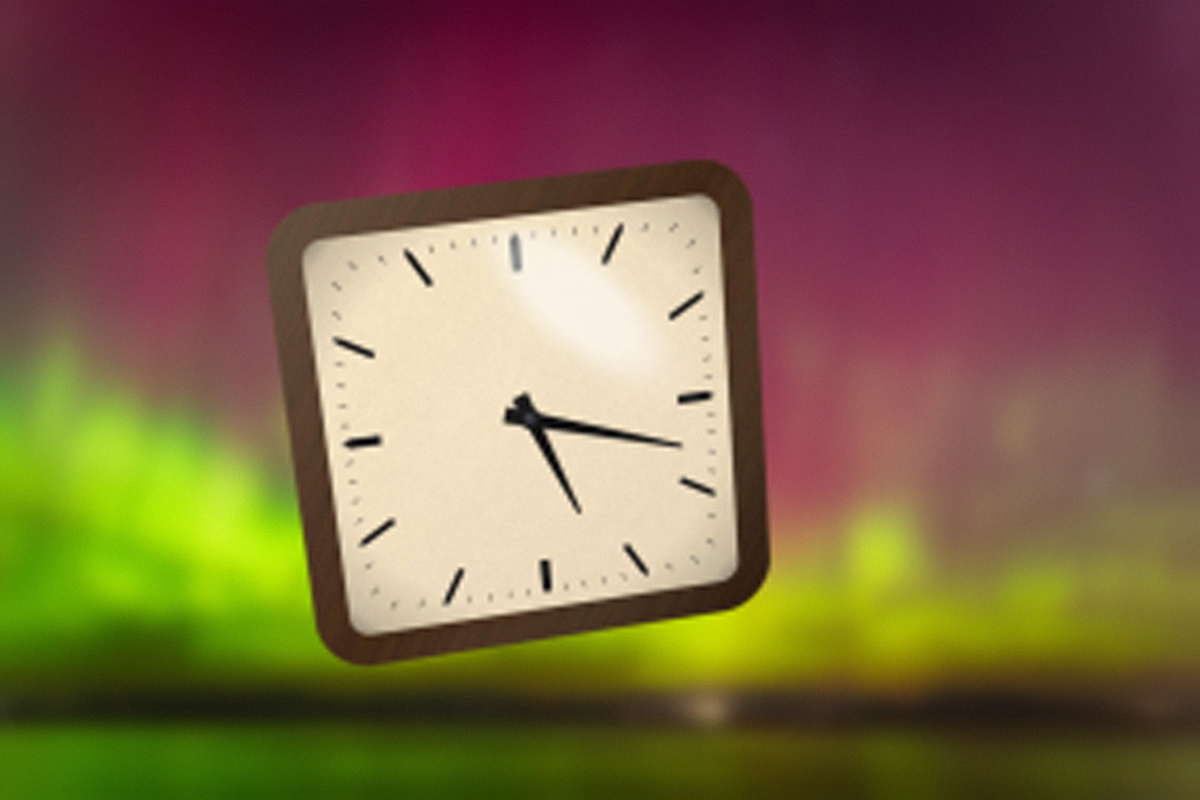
5.18
